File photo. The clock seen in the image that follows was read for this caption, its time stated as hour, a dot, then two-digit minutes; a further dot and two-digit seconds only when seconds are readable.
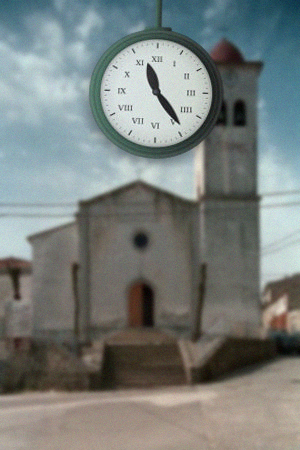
11.24
